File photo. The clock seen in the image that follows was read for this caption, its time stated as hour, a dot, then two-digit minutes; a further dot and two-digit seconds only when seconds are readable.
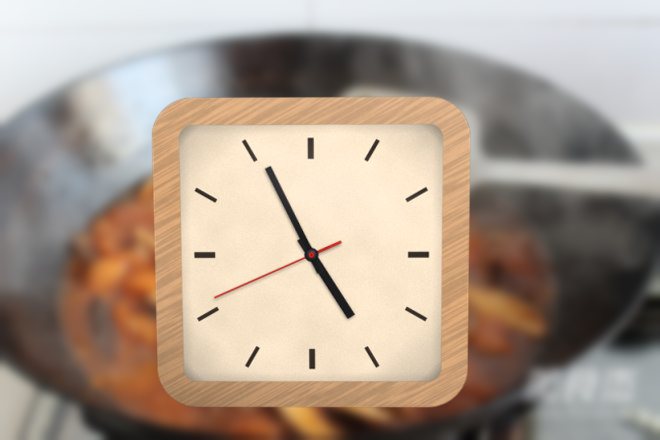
4.55.41
